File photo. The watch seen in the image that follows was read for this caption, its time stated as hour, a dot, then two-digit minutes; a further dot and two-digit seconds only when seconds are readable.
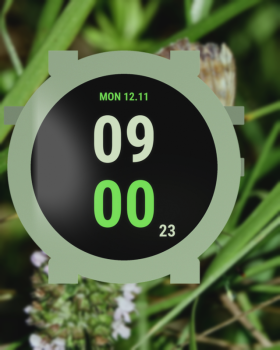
9.00.23
